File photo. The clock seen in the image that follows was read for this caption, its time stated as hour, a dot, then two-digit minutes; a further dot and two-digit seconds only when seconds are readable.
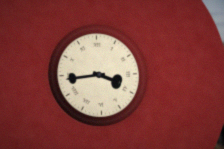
3.44
